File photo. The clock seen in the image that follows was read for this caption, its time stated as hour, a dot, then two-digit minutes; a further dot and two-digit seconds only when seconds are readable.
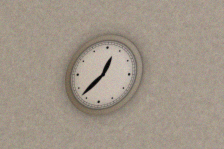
12.37
